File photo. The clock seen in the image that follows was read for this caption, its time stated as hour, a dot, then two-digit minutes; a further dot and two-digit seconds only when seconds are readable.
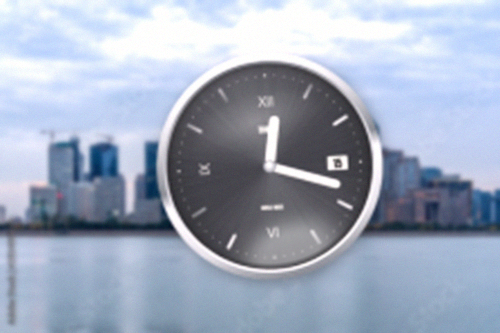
12.18
